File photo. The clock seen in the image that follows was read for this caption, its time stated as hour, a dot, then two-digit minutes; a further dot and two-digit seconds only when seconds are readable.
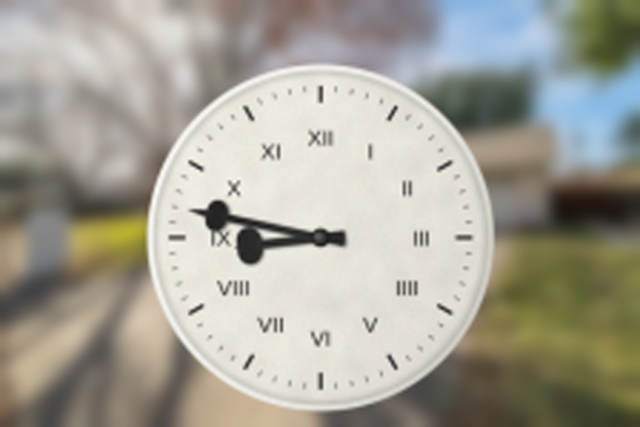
8.47
